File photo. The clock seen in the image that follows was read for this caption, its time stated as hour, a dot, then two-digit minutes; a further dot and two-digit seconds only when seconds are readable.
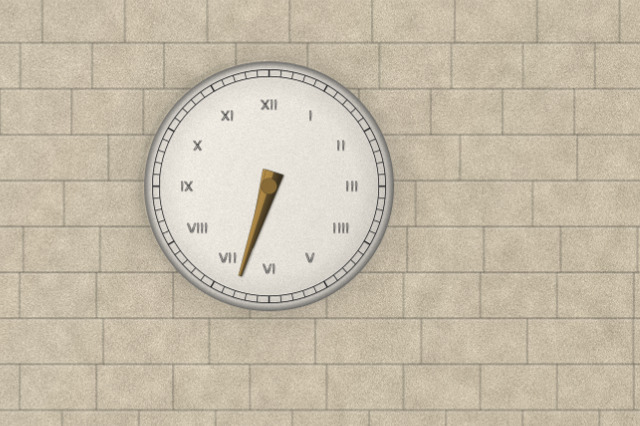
6.33
